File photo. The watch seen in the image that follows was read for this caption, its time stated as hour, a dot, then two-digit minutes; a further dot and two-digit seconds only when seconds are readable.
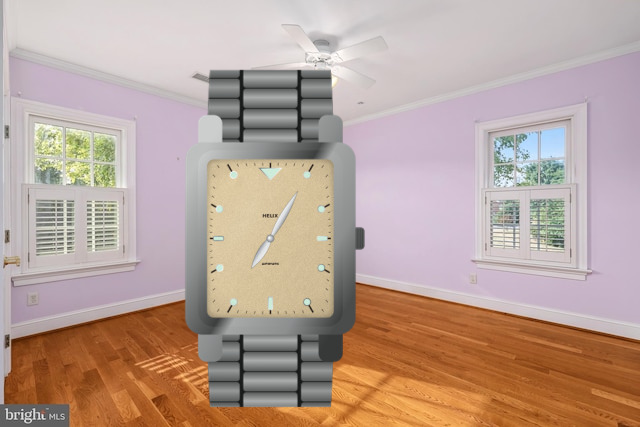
7.05
